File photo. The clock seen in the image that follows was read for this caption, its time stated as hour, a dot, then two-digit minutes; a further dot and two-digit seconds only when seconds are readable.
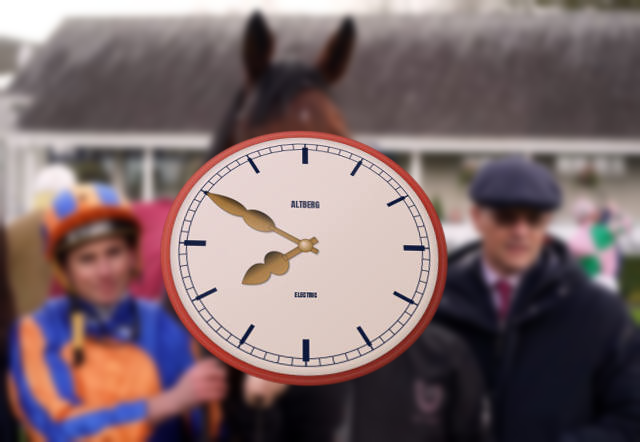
7.50
